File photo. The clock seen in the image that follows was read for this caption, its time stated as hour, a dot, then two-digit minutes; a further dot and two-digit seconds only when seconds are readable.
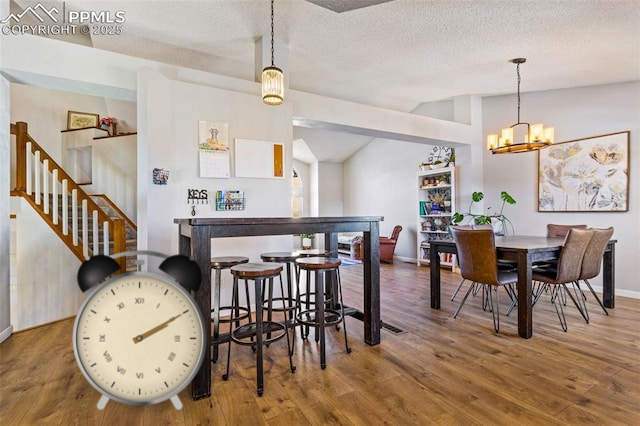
2.10
